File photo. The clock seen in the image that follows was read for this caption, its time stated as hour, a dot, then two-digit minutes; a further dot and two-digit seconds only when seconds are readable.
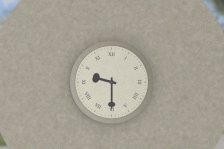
9.30
